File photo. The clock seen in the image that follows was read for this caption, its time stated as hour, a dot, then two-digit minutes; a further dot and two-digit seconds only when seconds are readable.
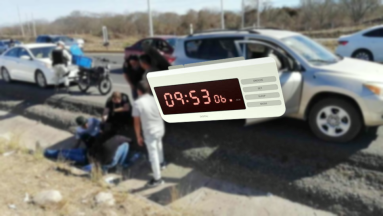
9.53.06
